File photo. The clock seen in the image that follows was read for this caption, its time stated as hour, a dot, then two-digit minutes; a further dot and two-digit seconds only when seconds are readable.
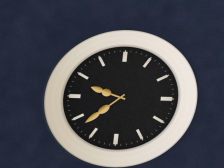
9.38
